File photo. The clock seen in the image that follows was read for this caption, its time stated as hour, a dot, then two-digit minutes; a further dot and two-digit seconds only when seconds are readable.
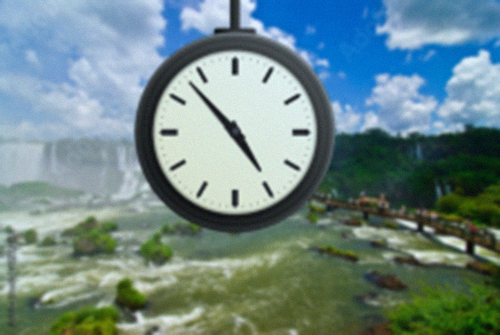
4.53
